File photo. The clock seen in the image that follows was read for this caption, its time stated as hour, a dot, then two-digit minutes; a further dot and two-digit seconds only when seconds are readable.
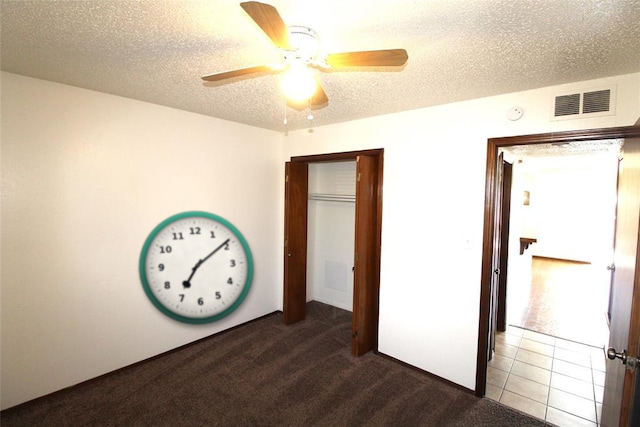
7.09
